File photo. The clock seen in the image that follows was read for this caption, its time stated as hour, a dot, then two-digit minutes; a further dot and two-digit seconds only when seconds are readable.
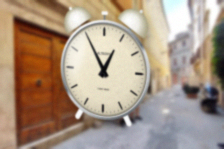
12.55
